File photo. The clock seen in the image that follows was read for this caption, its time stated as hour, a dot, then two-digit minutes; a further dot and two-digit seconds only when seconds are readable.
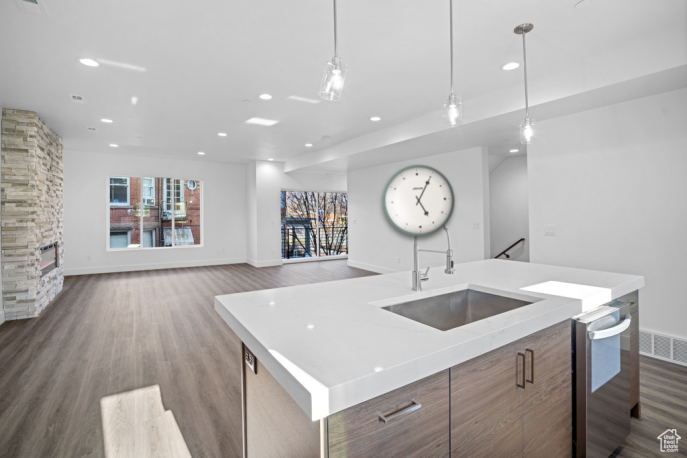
5.05
